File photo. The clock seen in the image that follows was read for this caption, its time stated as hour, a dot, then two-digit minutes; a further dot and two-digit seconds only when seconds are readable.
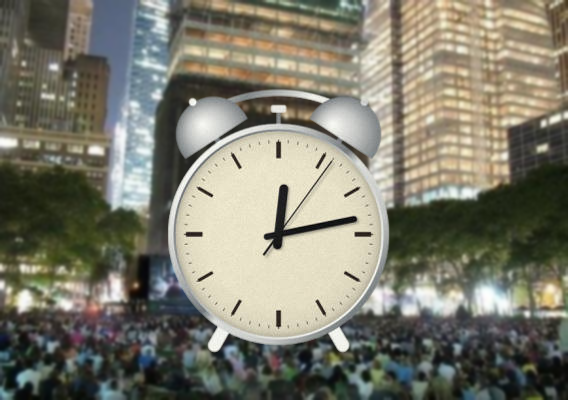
12.13.06
